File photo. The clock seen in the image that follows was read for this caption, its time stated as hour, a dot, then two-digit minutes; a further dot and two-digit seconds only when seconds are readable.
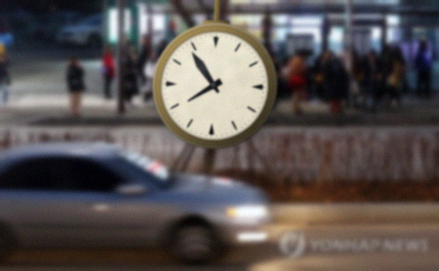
7.54
